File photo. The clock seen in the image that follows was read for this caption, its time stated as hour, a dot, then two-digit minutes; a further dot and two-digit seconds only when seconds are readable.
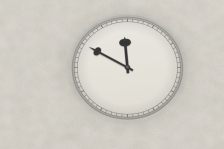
11.50
